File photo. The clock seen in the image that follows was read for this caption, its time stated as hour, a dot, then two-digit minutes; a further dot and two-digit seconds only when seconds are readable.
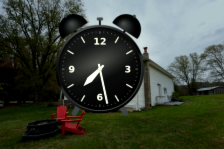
7.28
